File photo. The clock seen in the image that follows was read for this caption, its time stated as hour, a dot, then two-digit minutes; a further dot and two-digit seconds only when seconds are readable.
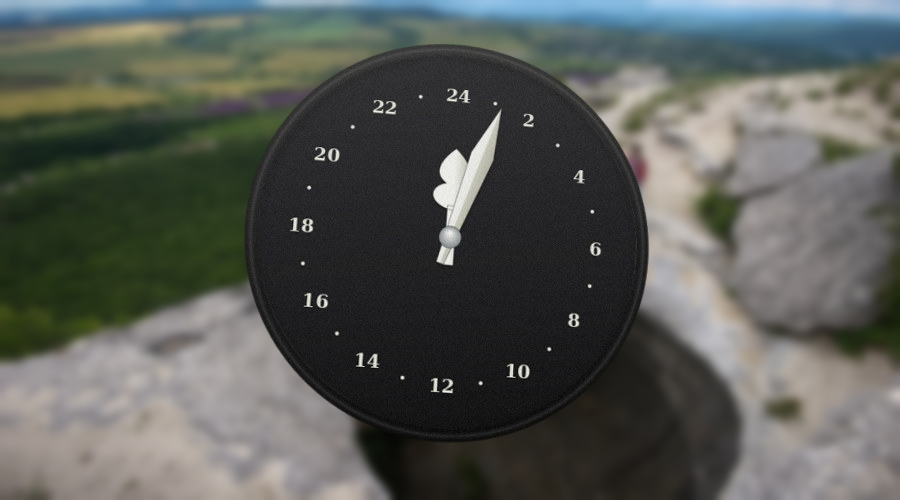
0.03
